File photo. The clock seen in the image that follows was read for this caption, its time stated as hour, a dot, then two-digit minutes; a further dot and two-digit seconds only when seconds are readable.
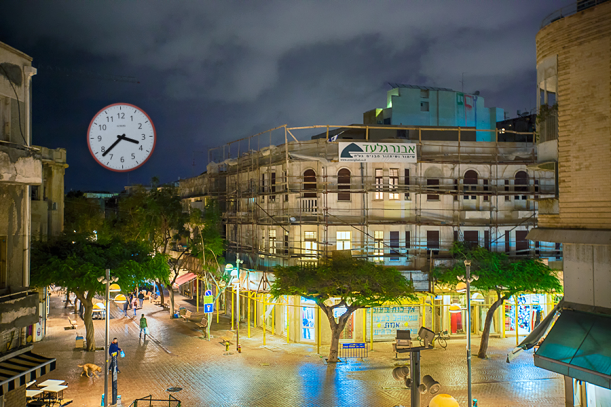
3.38
